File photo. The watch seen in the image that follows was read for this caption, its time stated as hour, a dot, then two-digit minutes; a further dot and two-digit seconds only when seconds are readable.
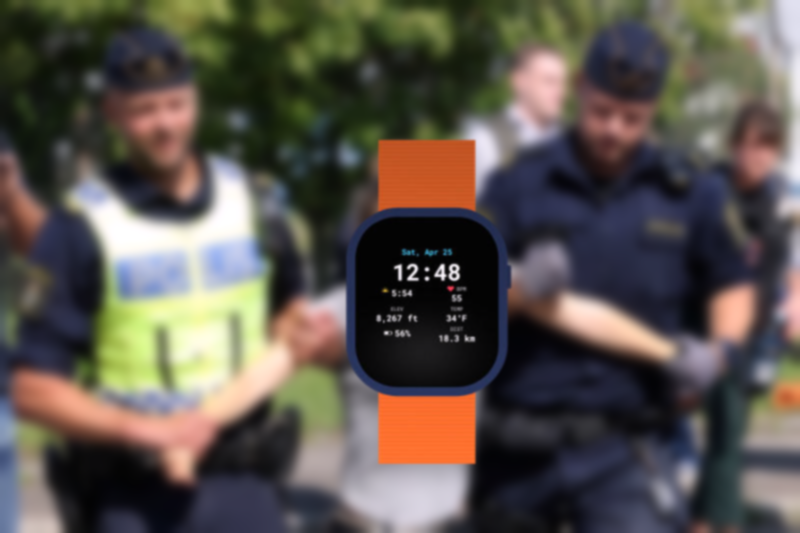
12.48
